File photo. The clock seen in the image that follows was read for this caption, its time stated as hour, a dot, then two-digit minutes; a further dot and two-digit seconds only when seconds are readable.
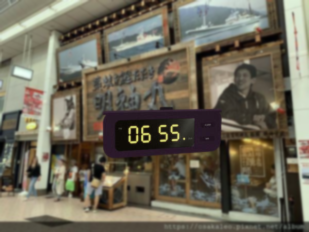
6.55
